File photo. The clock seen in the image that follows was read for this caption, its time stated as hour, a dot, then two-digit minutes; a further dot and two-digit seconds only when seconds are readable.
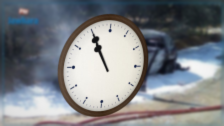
10.55
